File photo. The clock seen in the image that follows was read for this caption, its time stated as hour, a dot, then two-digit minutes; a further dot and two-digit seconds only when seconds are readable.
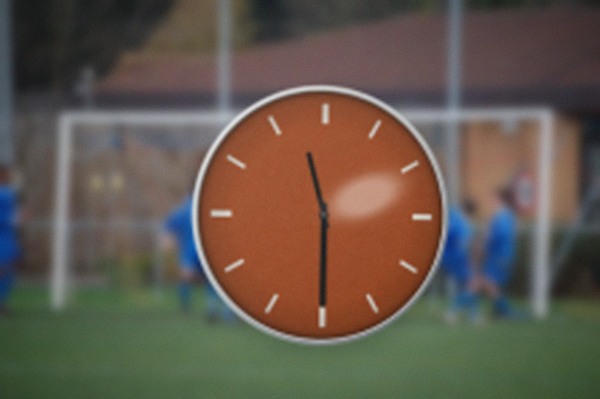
11.30
